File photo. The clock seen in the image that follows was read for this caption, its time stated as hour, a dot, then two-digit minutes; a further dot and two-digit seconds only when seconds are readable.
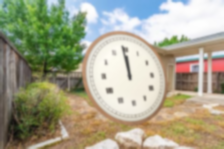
11.59
